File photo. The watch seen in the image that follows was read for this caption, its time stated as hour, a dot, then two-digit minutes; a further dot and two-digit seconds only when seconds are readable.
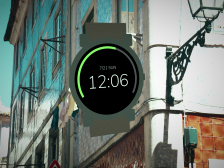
12.06
